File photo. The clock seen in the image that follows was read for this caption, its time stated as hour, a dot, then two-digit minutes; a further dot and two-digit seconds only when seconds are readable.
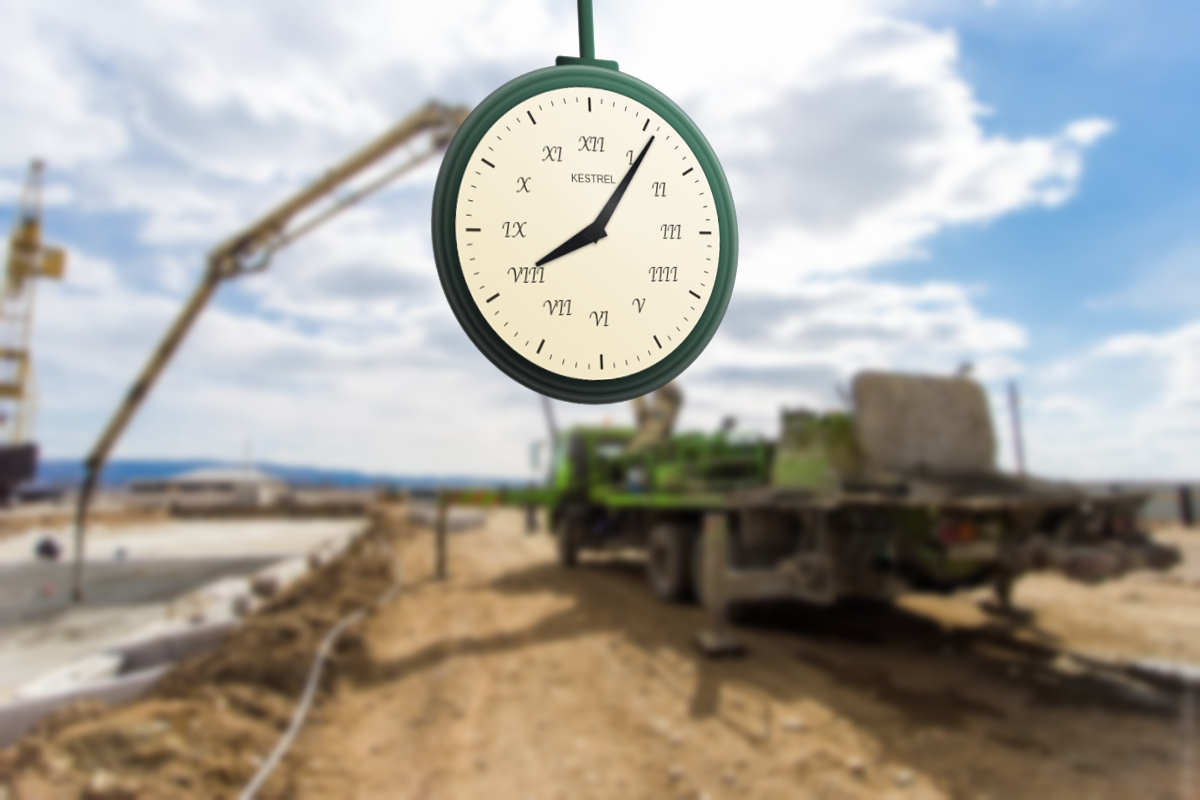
8.06
